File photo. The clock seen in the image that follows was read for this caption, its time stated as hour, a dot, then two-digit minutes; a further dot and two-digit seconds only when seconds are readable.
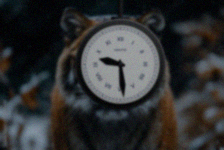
9.29
